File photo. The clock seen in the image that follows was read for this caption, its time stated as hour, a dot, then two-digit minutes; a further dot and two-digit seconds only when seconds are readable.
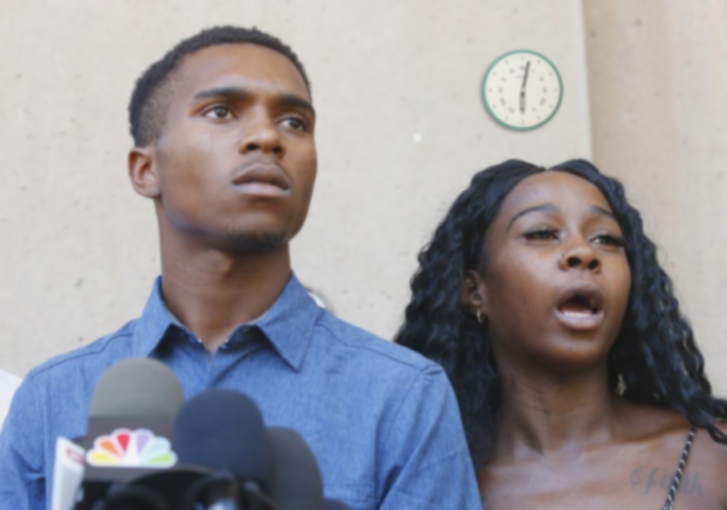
6.02
